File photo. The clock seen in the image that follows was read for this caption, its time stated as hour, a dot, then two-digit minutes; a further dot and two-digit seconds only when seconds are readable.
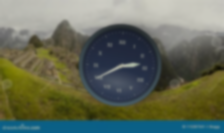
2.40
